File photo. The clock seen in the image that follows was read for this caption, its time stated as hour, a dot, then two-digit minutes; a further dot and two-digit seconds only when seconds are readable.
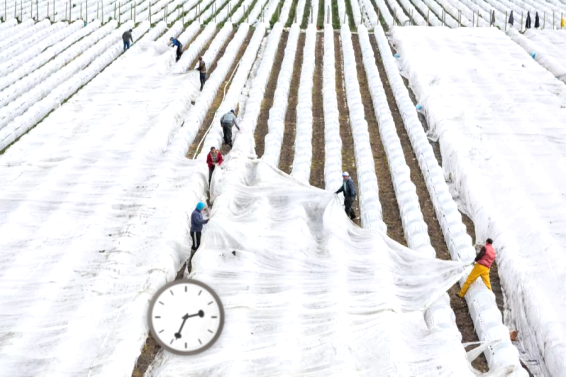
2.34
